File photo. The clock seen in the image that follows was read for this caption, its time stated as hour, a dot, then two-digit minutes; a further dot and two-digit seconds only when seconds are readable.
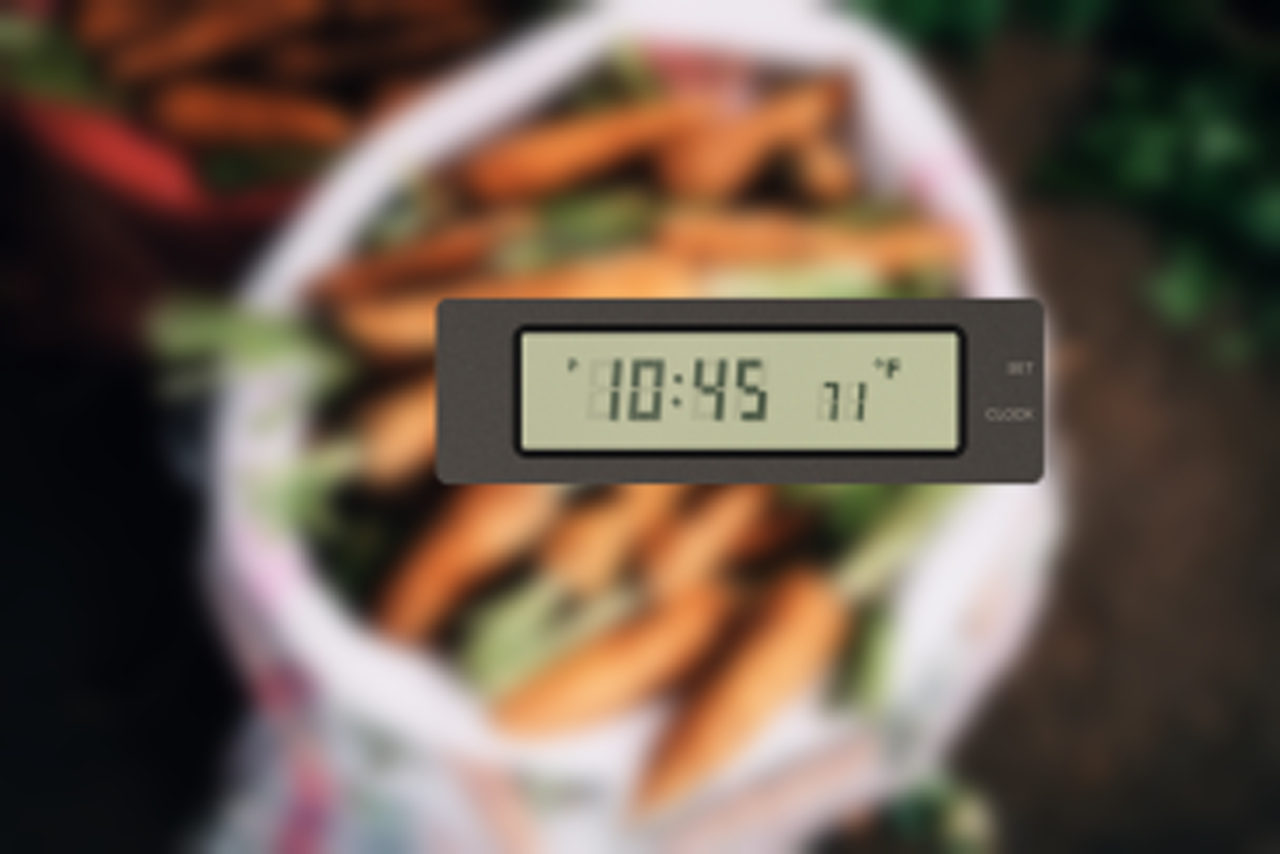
10.45
